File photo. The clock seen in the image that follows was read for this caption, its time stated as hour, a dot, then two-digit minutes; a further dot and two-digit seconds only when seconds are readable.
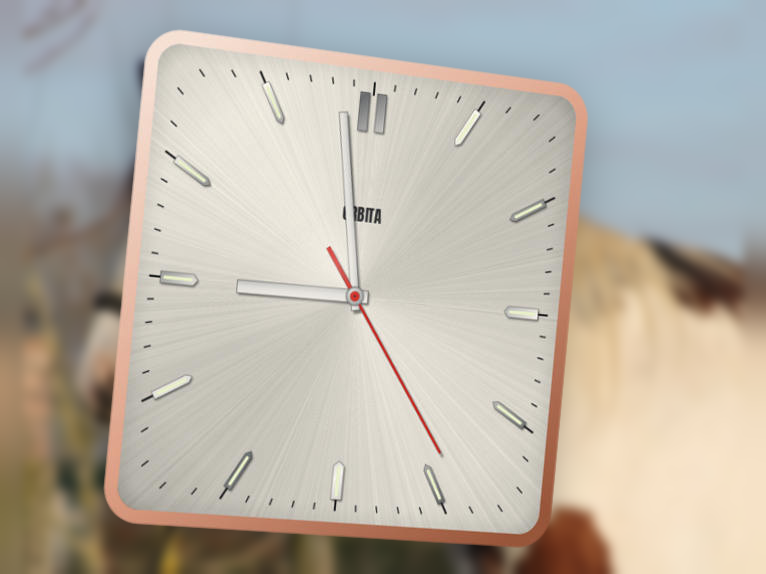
8.58.24
